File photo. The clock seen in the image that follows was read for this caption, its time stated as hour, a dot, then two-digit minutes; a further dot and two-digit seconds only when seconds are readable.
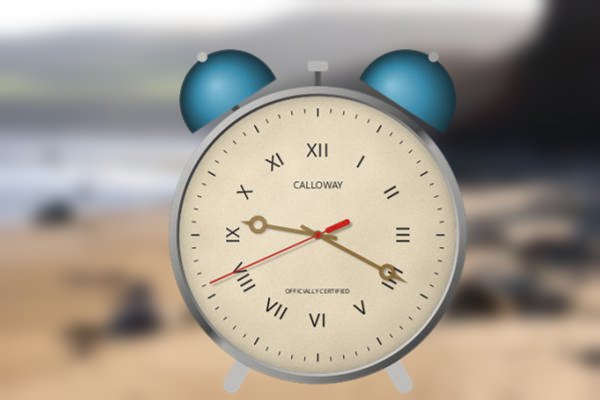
9.19.41
